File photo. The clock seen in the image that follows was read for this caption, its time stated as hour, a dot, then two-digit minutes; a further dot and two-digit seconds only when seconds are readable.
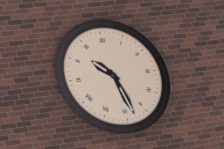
10.28
